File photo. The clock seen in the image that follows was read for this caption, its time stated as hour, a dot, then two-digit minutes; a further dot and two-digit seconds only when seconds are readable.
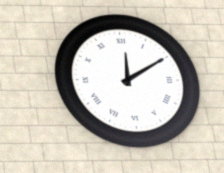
12.10
